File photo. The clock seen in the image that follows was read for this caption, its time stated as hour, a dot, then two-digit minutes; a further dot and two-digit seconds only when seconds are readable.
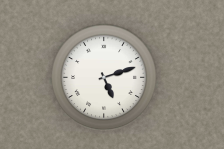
5.12
